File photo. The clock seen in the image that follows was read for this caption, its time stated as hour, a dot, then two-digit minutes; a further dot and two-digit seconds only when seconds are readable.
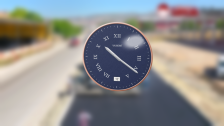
10.21
